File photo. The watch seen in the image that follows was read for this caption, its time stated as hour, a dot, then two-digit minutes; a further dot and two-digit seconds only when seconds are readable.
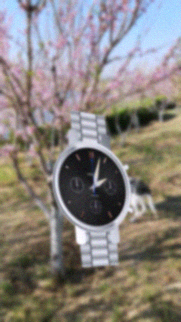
2.03
